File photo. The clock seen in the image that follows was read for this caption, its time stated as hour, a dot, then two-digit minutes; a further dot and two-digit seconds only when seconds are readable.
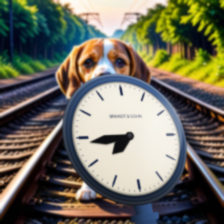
7.44
